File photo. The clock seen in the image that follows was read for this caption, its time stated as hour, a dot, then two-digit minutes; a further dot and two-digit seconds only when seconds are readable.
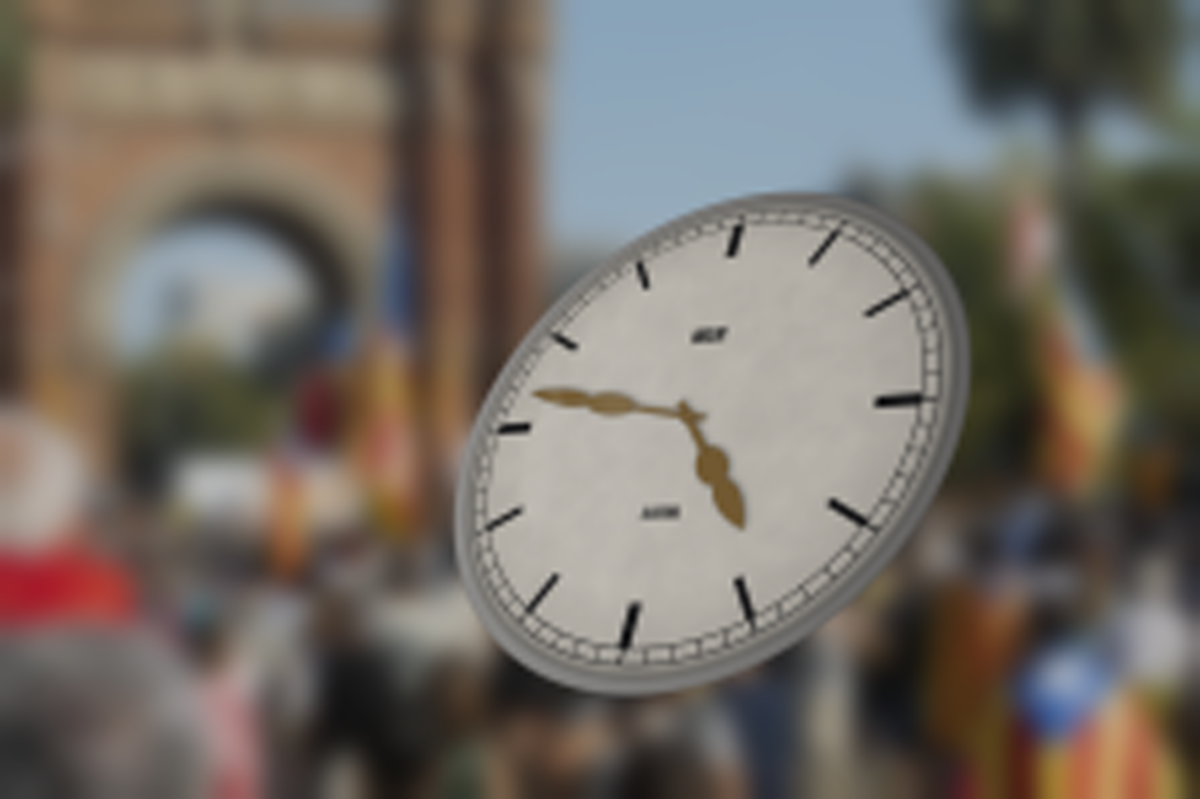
4.47
